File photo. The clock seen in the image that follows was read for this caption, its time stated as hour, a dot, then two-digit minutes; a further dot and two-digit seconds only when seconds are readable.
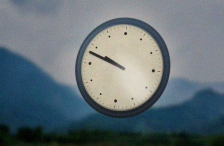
9.48
